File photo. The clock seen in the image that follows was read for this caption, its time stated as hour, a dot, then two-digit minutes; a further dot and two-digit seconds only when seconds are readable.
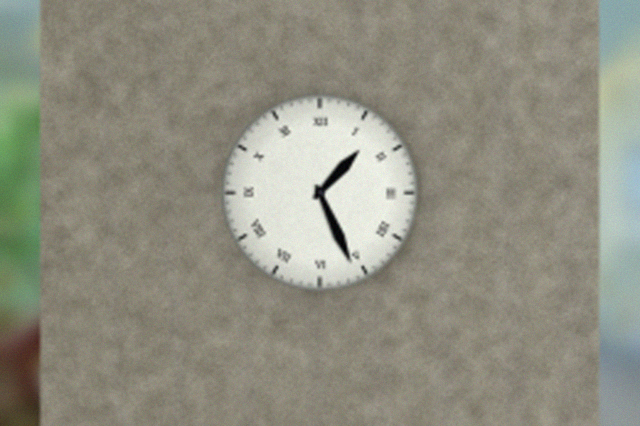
1.26
